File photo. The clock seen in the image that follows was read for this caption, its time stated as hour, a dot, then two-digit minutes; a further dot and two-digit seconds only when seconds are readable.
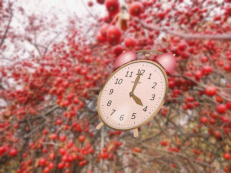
4.00
